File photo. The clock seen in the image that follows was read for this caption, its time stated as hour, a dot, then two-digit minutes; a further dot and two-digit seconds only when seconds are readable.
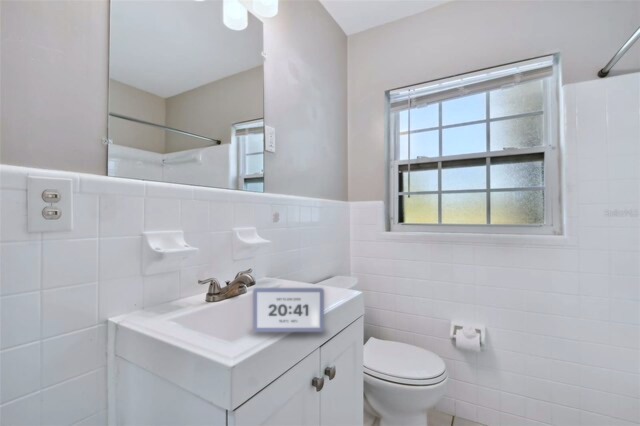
20.41
